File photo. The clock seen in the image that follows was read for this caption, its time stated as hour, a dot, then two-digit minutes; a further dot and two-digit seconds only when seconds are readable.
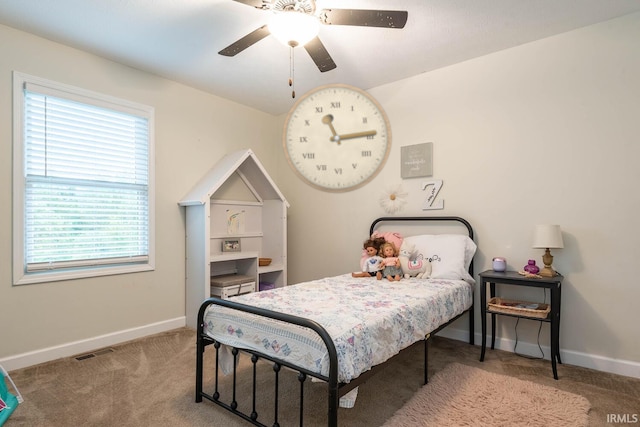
11.14
